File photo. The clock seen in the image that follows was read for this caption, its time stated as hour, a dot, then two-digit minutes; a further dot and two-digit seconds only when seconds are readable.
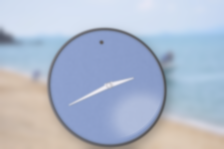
2.42
